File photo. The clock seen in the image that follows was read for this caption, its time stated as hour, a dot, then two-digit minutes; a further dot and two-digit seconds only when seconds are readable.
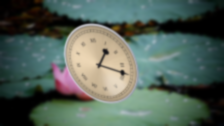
1.18
